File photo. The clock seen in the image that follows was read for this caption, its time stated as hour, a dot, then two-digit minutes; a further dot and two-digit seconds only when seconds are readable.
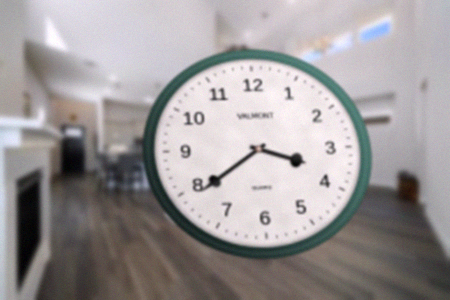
3.39
